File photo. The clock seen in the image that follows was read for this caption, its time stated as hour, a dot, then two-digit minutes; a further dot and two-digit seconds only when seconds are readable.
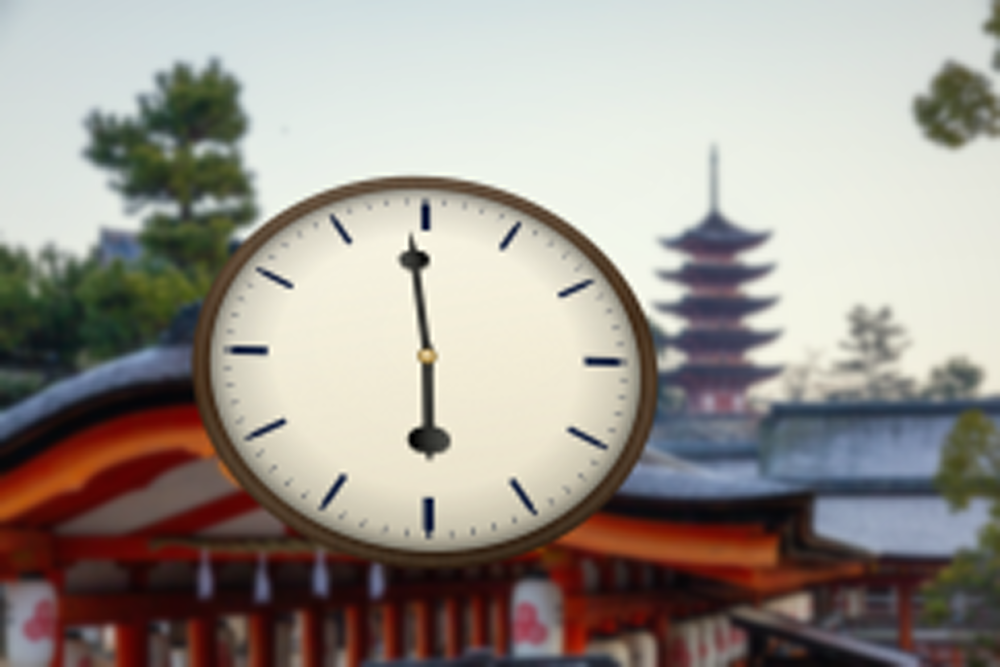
5.59
